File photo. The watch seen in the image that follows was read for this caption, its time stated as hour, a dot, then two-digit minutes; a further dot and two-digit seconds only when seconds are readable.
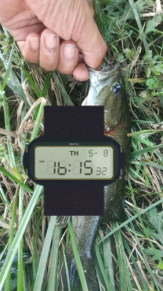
16.15.32
